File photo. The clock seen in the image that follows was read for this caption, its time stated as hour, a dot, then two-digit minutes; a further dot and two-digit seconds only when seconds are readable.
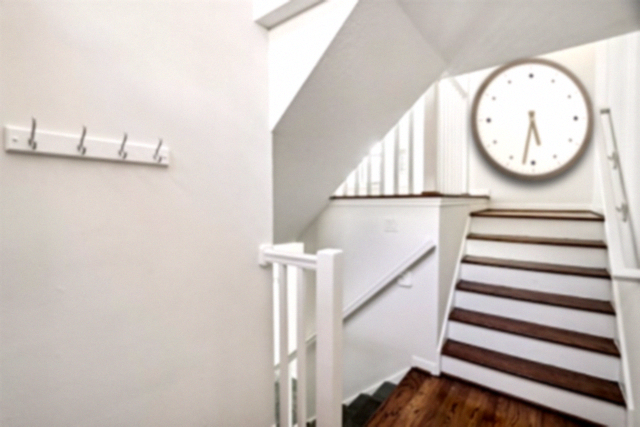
5.32
